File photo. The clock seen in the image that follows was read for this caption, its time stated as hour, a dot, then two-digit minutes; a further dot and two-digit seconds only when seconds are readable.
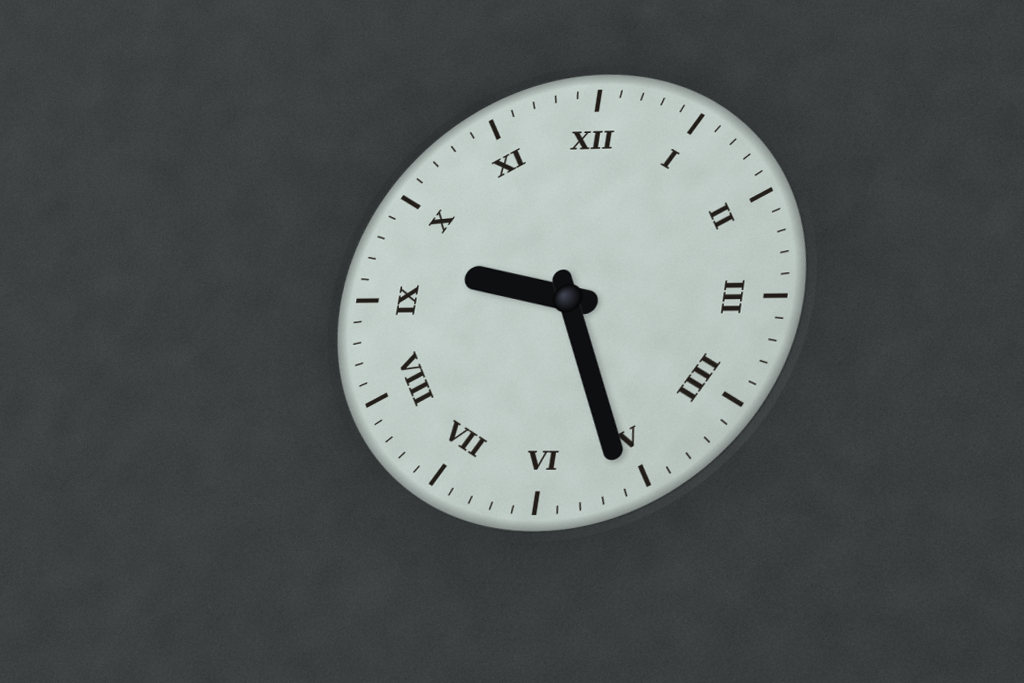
9.26
